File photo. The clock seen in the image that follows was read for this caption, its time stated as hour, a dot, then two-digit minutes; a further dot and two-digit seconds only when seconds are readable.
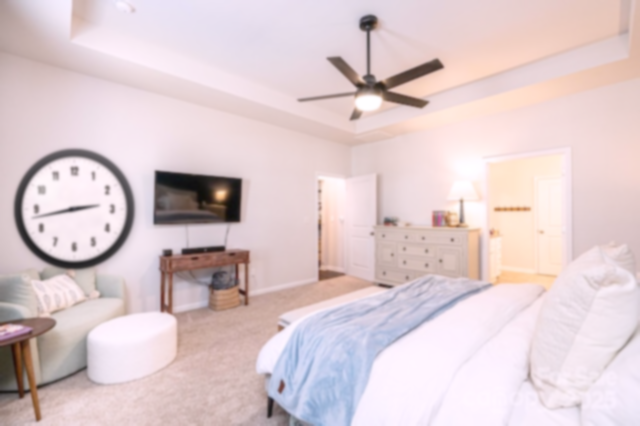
2.43
